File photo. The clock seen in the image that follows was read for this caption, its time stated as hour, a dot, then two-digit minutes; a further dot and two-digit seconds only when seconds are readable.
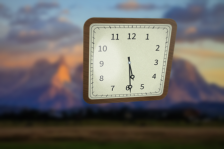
5.29
